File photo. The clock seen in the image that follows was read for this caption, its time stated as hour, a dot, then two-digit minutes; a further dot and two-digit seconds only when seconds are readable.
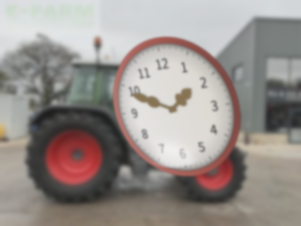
1.49
